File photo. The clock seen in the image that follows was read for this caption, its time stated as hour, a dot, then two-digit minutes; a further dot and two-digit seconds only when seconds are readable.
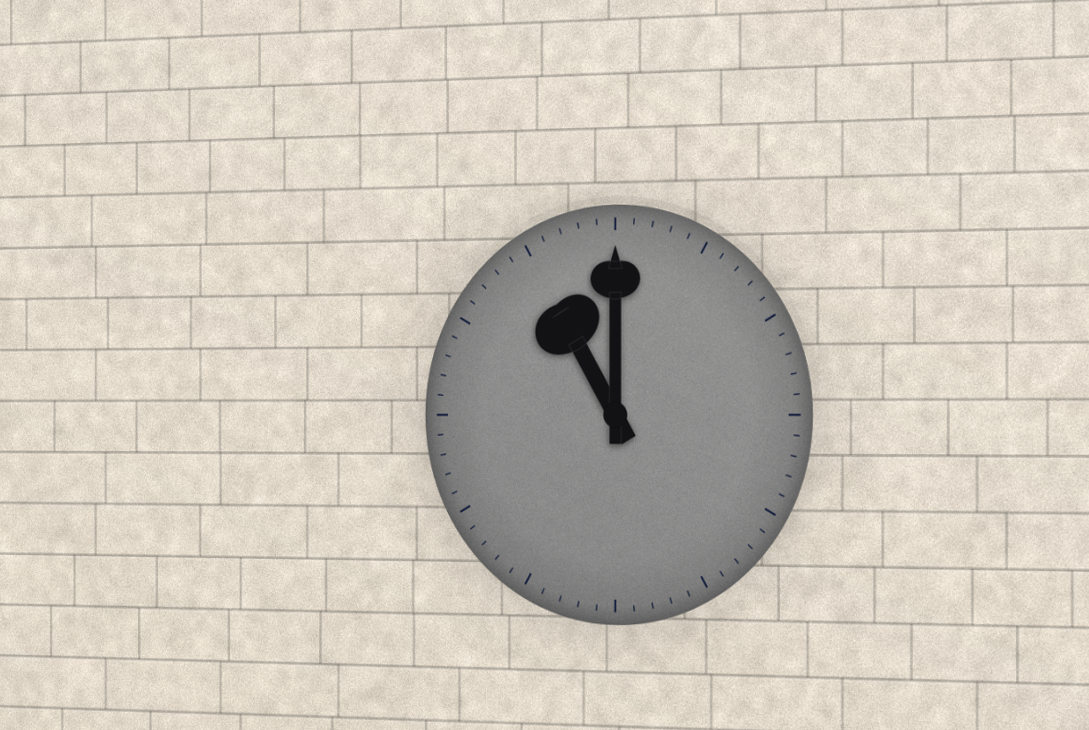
11.00
